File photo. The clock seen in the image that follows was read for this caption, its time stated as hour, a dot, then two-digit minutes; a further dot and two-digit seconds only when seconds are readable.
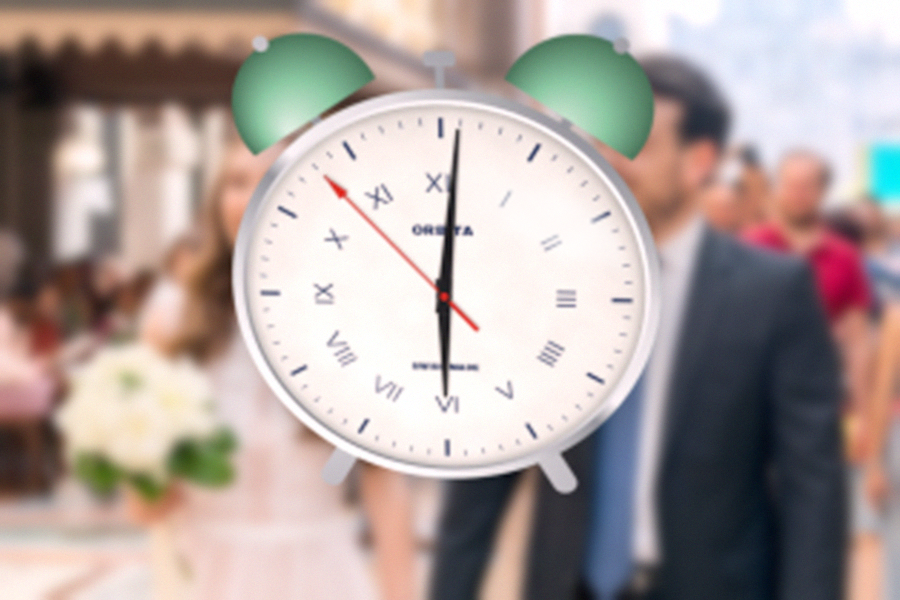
6.00.53
